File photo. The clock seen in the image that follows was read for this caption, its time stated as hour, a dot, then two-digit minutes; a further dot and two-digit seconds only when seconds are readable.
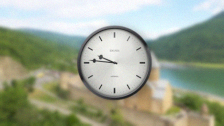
9.46
